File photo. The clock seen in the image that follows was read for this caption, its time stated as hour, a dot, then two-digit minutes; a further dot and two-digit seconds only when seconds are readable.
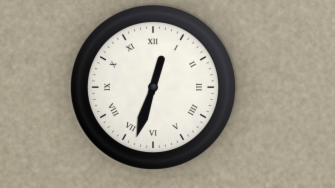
12.33
